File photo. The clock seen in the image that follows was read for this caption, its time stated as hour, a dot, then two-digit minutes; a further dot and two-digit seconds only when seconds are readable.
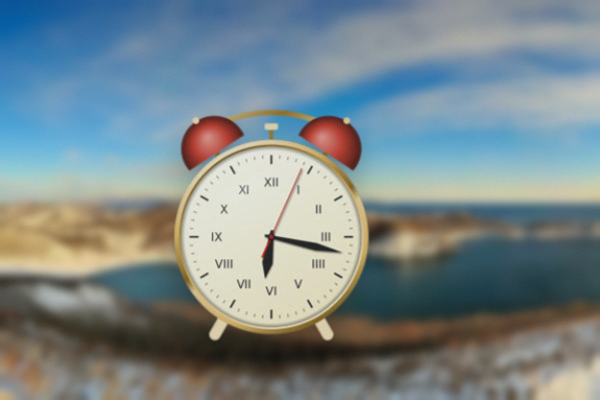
6.17.04
